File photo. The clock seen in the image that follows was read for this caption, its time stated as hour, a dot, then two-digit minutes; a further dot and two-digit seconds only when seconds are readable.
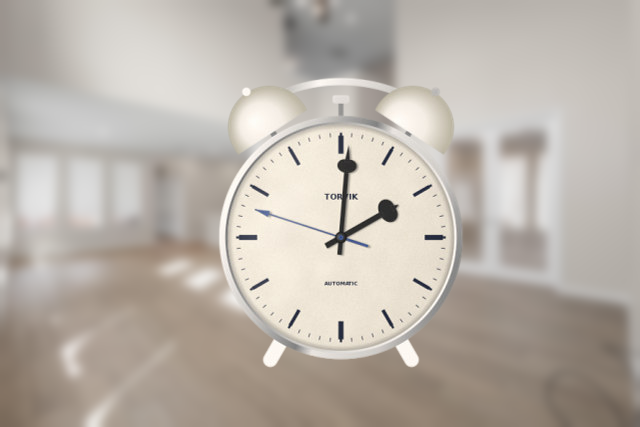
2.00.48
